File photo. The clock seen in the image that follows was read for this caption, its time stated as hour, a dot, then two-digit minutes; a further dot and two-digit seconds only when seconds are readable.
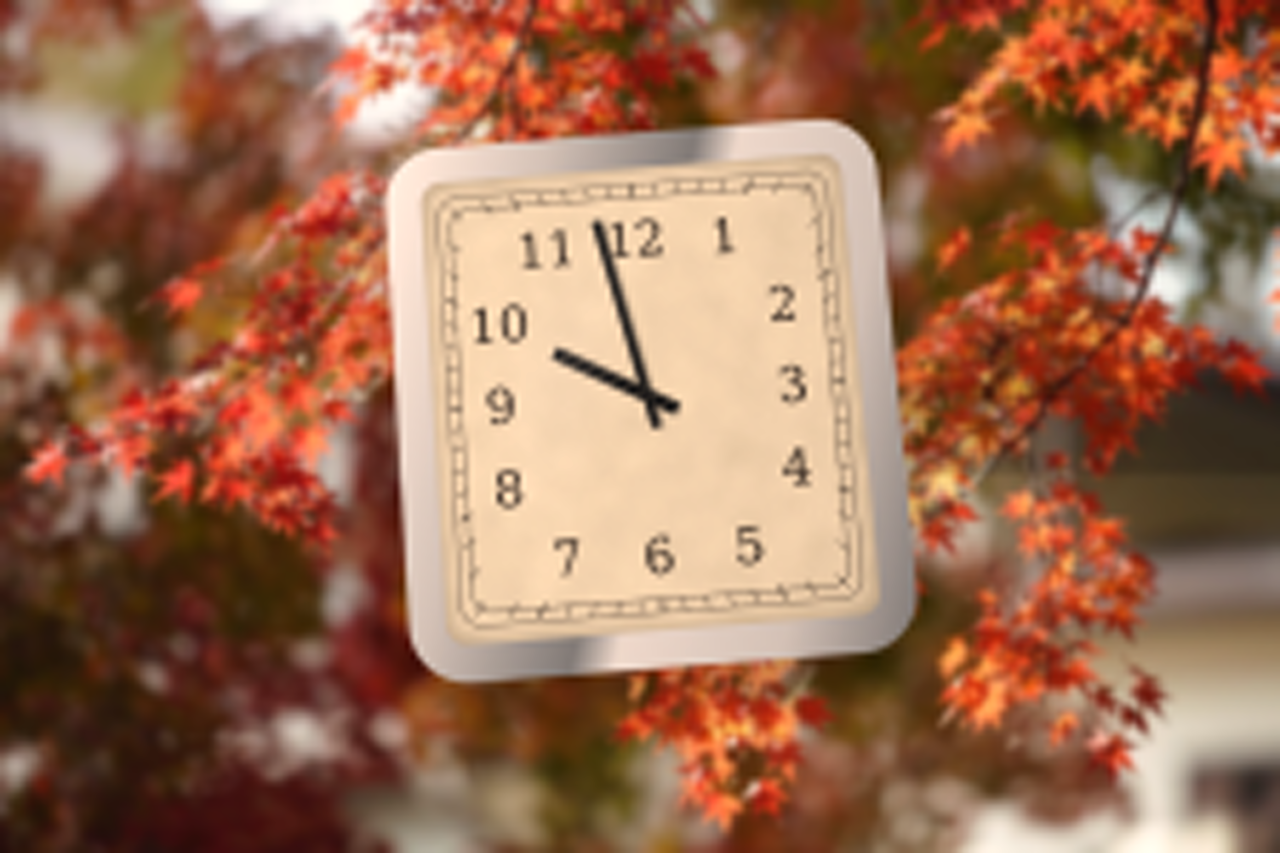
9.58
